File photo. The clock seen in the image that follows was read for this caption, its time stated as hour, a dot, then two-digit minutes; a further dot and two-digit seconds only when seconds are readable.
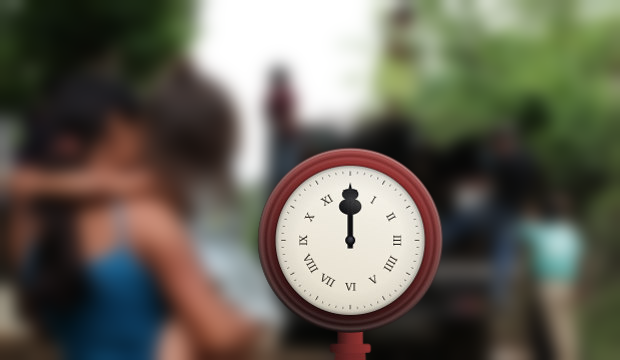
12.00
